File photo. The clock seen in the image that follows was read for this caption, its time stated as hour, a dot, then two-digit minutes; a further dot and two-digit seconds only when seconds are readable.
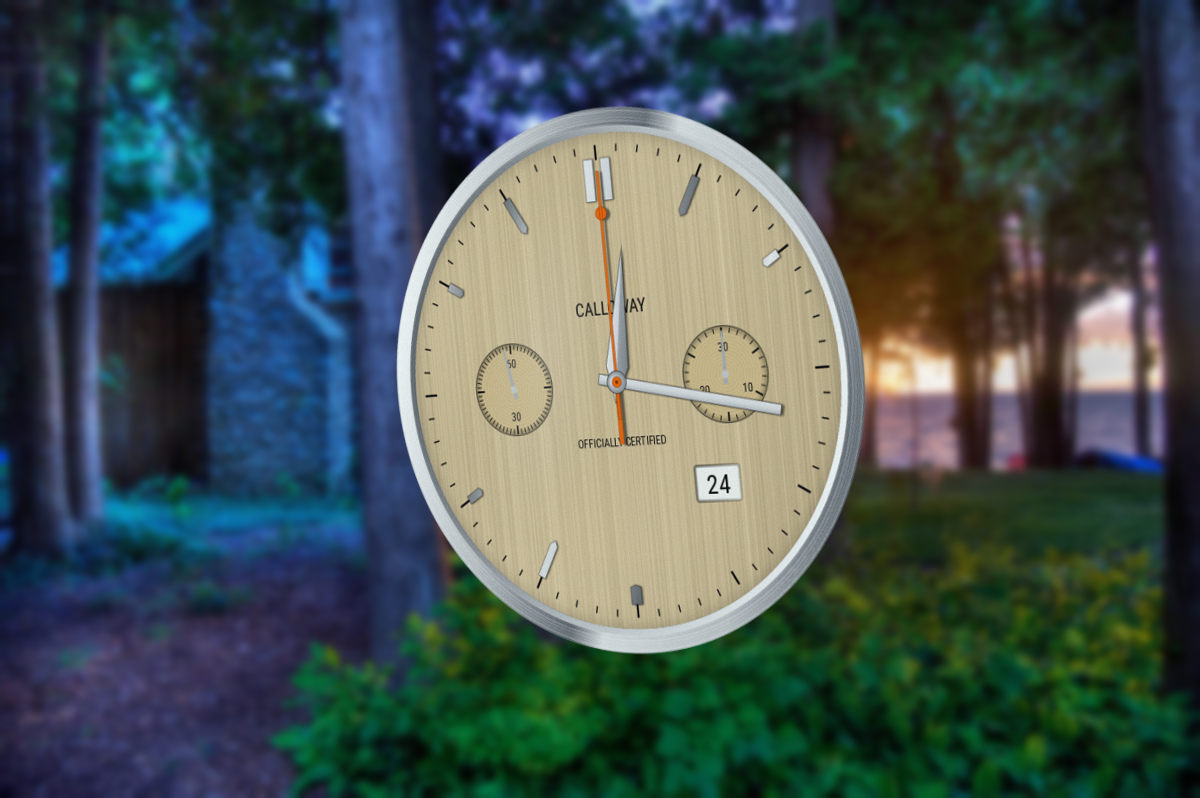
12.16.58
